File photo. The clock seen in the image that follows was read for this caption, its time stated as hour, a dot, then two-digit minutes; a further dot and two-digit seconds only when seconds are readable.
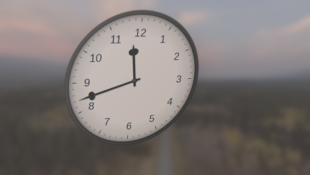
11.42
